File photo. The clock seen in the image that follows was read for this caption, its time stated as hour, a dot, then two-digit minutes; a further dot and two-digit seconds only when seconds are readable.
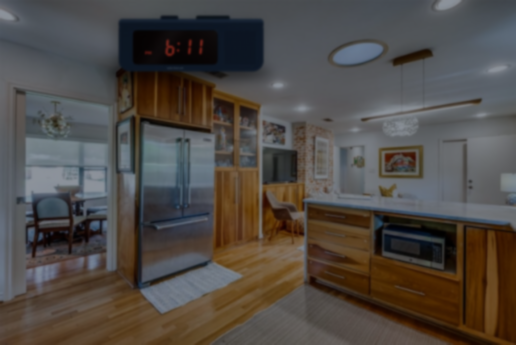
6.11
